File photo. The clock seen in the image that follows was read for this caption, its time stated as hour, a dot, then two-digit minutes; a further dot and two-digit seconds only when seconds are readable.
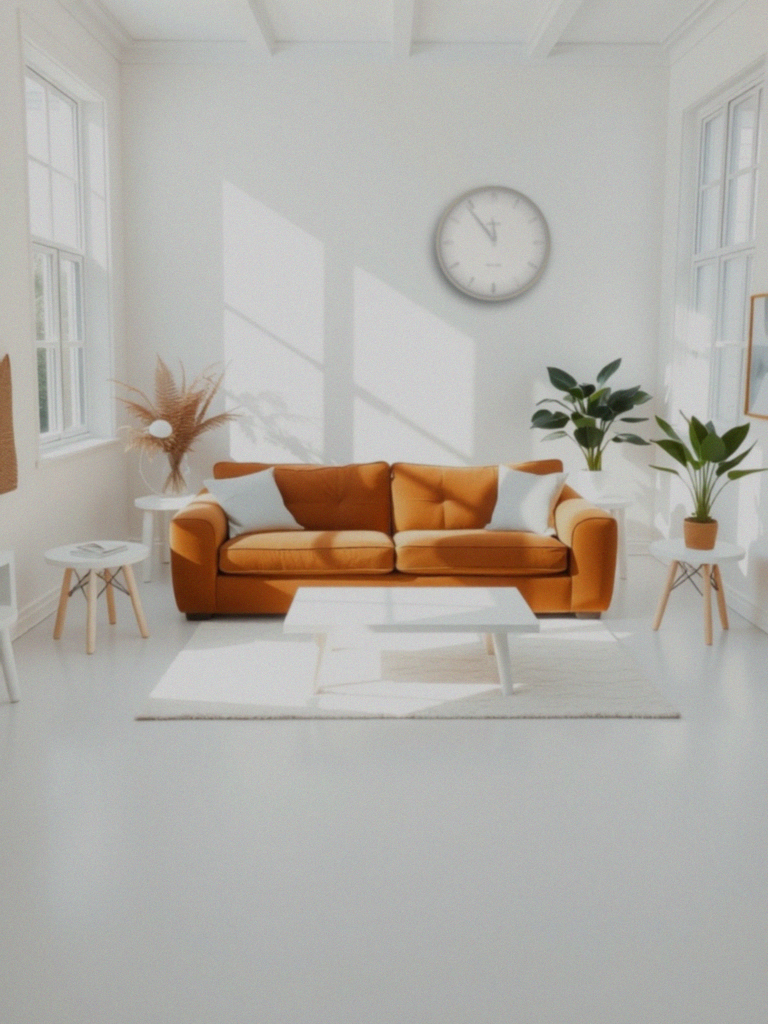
11.54
